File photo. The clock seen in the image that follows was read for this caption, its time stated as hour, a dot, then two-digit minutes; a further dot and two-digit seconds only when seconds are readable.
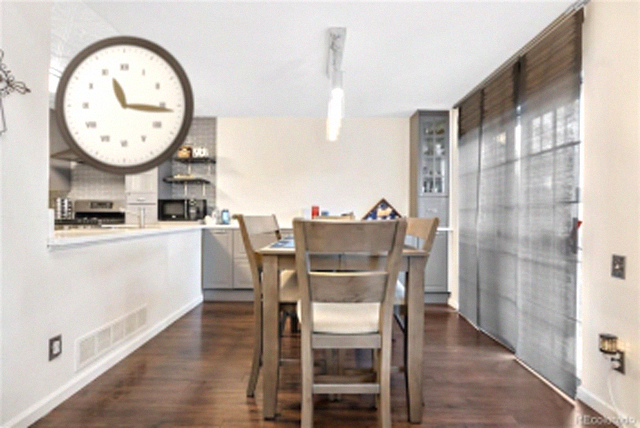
11.16
